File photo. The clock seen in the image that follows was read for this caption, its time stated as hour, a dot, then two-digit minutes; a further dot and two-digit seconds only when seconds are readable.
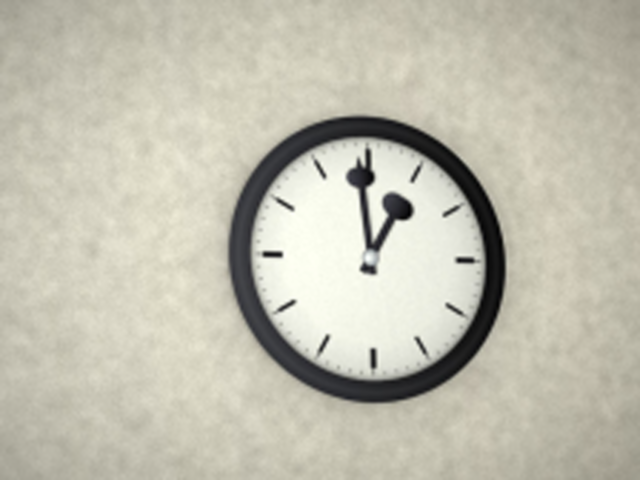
12.59
